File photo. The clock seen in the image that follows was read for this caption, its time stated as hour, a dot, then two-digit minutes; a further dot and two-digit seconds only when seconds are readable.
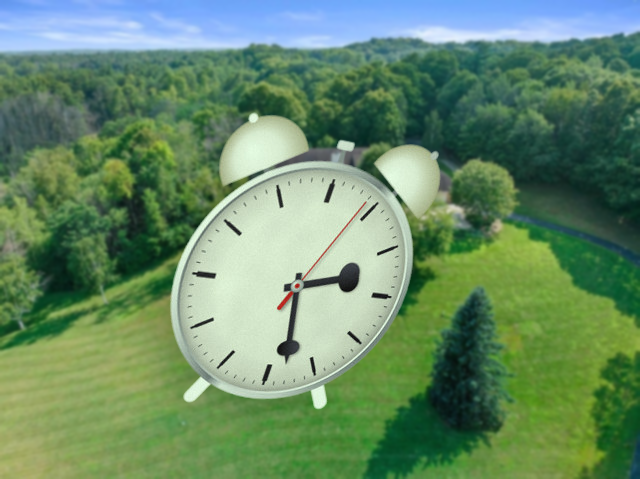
2.28.04
